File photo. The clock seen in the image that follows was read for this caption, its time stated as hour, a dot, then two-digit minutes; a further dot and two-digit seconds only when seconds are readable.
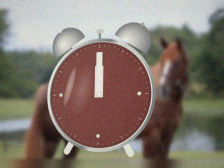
12.00
